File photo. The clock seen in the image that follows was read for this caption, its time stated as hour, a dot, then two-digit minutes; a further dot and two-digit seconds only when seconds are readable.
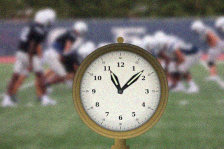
11.08
